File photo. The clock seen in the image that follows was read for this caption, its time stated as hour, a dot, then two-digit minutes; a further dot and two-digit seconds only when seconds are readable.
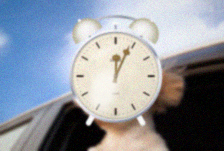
12.04
